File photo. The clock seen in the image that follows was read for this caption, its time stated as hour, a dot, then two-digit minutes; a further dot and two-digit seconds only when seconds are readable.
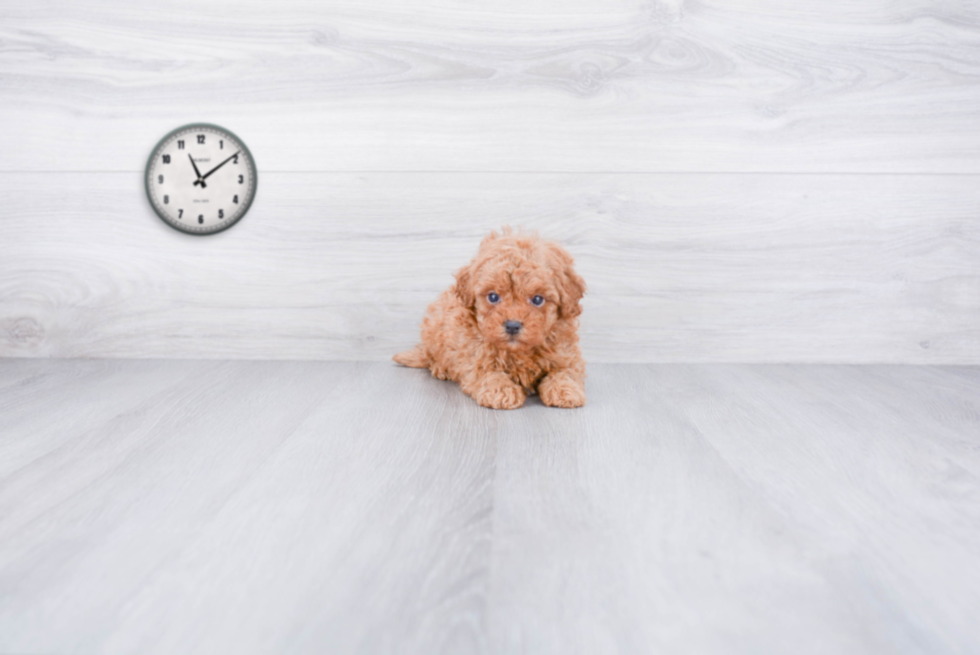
11.09
